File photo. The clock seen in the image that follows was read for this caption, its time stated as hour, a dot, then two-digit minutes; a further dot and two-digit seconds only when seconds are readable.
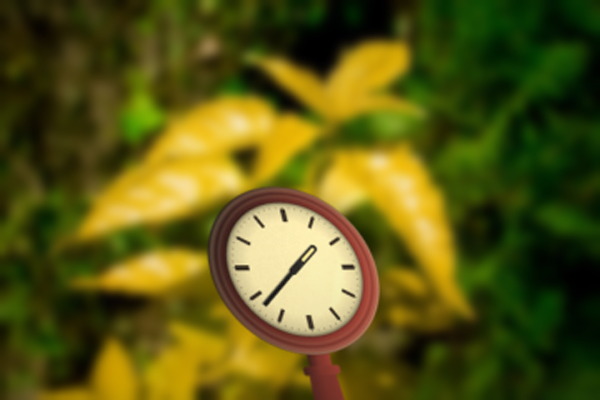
1.38
